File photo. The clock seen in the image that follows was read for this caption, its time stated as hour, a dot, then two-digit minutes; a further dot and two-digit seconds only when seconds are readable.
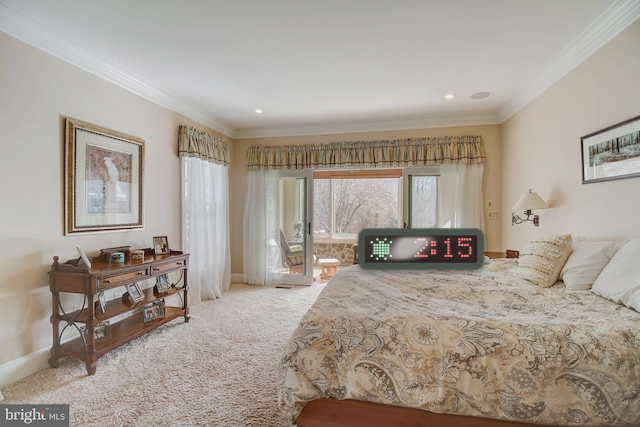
2.15
